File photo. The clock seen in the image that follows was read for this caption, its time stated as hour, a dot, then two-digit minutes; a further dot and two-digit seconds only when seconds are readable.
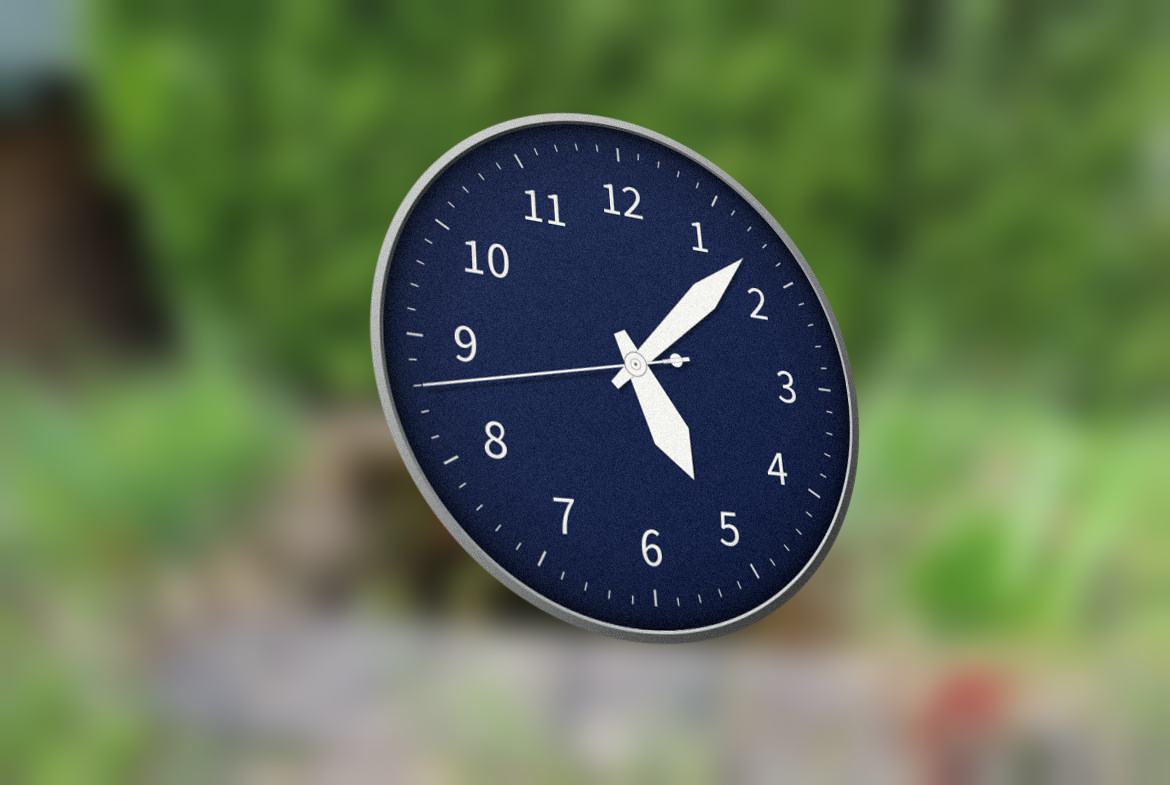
5.07.43
